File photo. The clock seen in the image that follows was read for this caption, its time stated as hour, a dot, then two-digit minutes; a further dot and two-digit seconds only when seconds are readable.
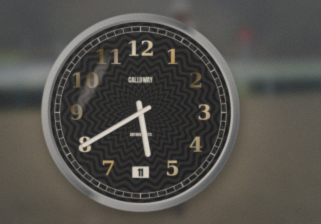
5.40
